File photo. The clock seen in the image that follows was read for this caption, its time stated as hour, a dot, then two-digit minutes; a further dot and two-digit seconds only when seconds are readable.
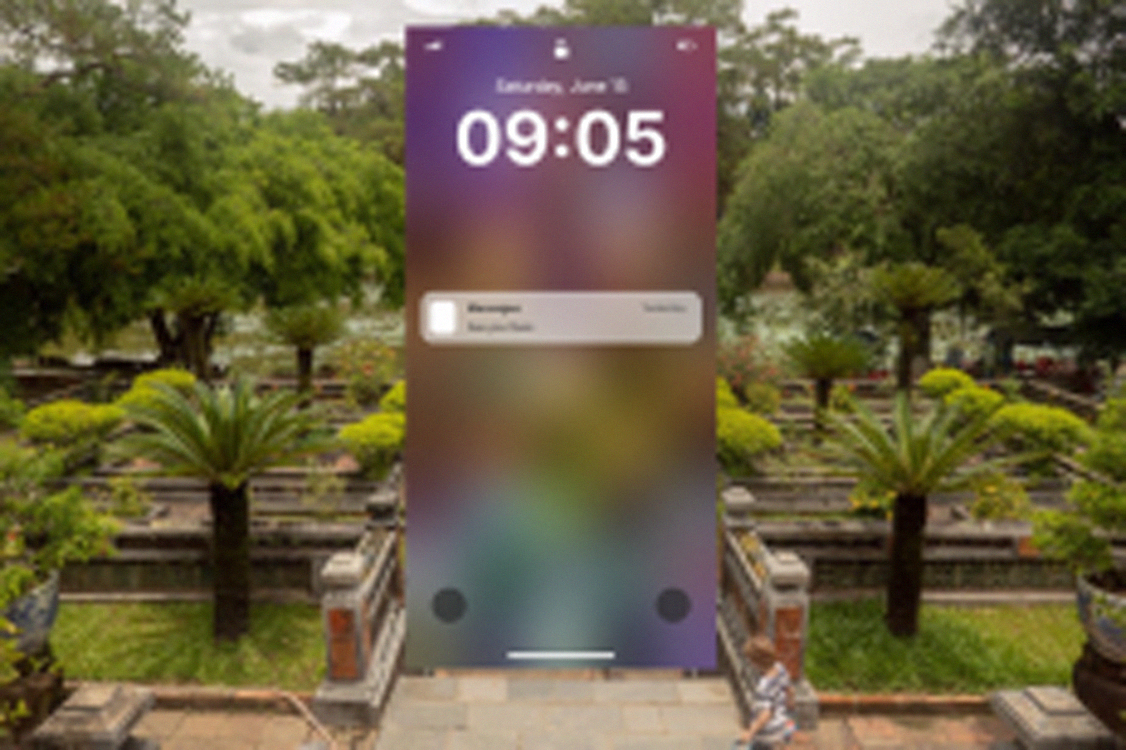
9.05
